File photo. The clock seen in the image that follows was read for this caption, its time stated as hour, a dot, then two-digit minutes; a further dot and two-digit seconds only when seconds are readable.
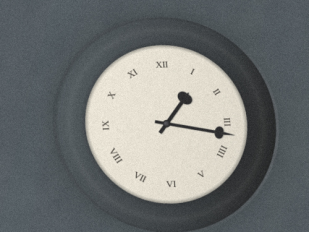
1.17
